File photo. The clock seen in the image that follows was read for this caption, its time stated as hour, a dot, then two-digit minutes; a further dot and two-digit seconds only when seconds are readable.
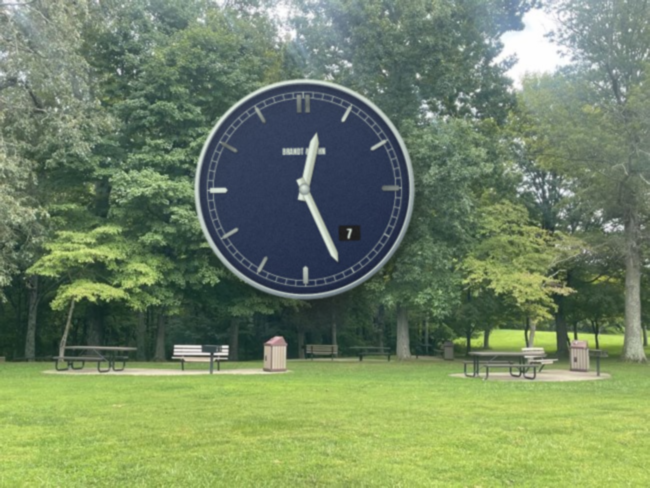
12.26
